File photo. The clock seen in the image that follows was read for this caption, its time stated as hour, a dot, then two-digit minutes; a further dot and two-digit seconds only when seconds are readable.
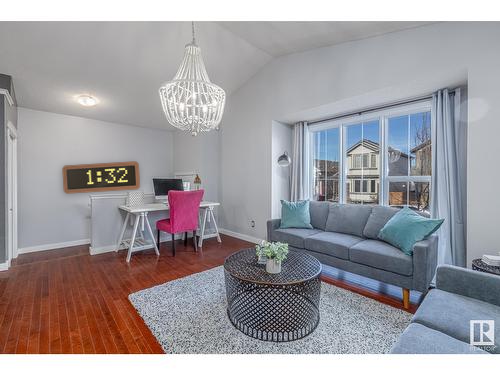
1.32
